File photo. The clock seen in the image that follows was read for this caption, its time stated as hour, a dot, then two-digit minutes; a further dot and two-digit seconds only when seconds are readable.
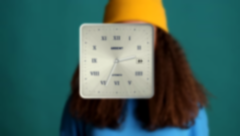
2.34
